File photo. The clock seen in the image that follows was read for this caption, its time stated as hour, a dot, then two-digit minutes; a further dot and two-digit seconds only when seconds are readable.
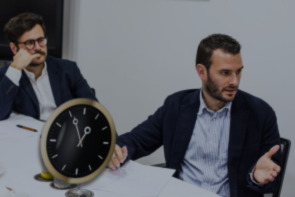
12.56
